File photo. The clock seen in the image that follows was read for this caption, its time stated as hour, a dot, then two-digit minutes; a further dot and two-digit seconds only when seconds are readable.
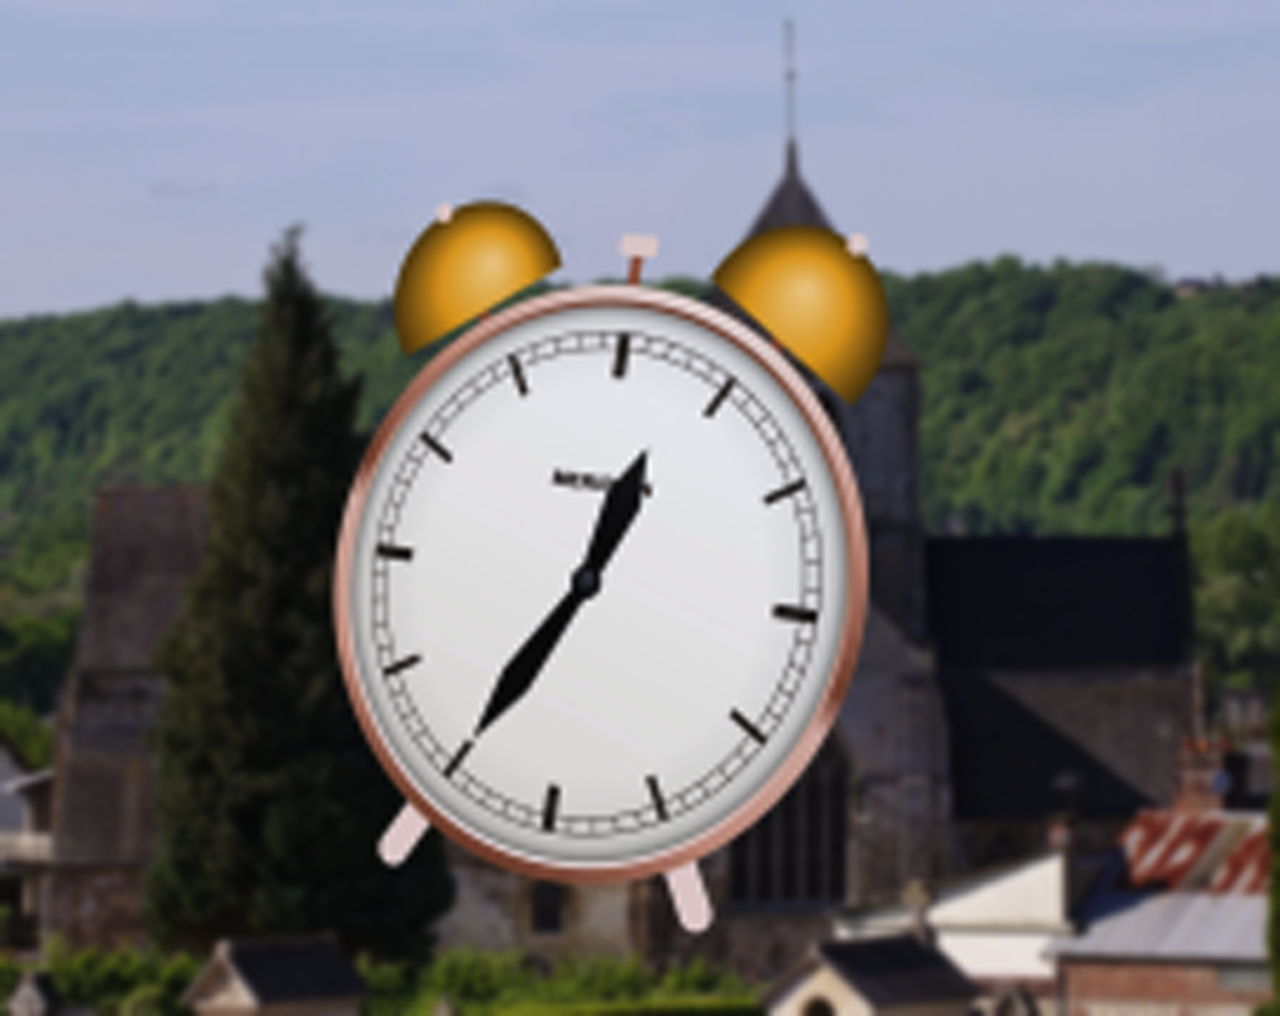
12.35
